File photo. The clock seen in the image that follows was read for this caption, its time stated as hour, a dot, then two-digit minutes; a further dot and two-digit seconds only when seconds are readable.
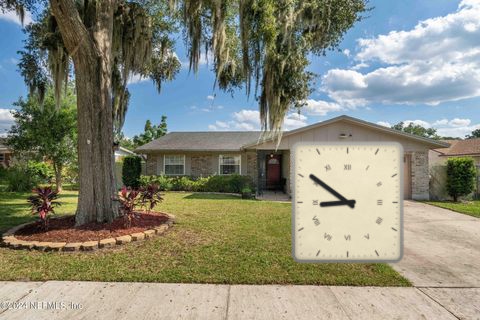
8.51
